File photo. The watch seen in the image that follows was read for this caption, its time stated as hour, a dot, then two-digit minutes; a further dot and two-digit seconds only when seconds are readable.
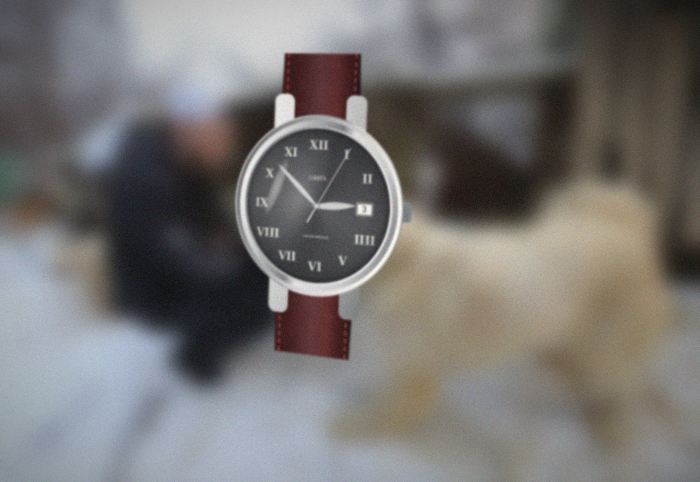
2.52.05
